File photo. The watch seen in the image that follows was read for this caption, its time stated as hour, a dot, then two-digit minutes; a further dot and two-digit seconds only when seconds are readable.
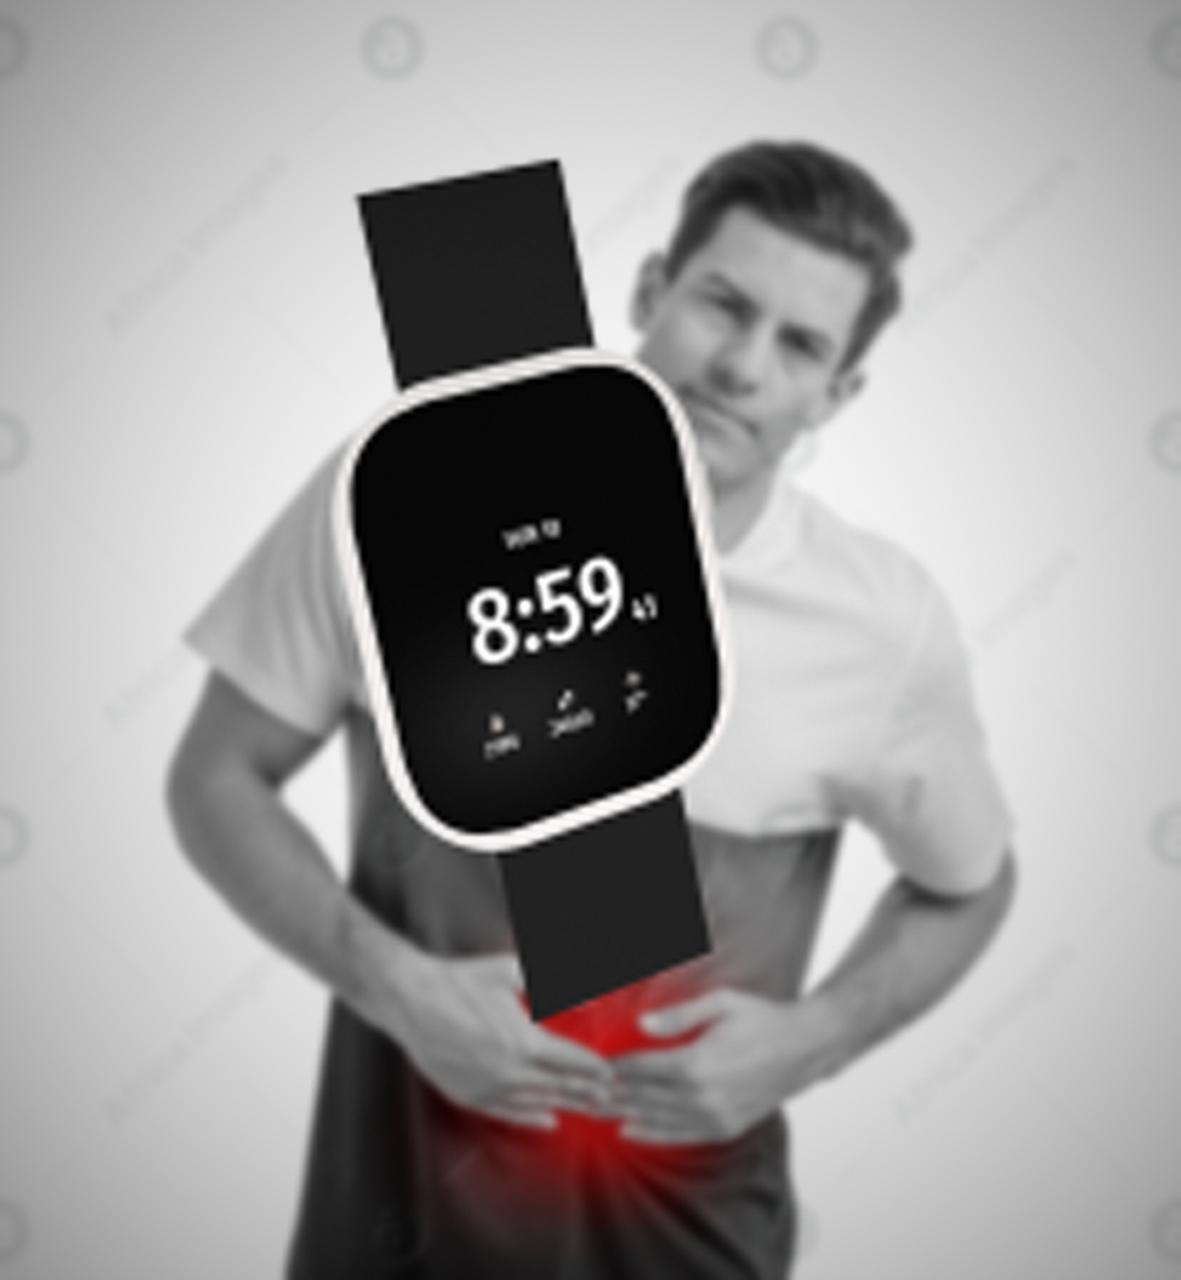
8.59
